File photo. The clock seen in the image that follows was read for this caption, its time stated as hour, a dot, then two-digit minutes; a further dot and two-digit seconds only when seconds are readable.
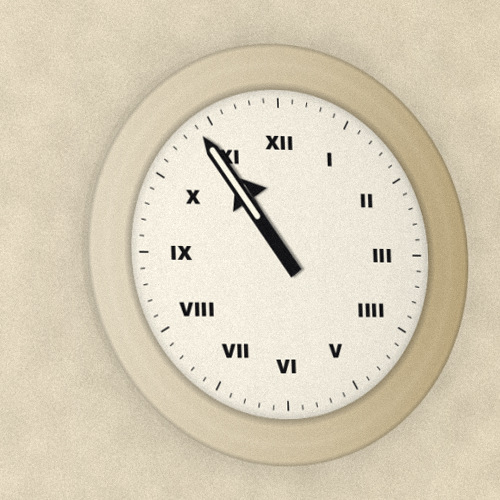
10.54
